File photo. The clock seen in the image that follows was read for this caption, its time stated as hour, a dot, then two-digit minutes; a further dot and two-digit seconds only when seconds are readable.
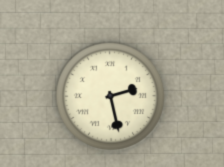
2.28
